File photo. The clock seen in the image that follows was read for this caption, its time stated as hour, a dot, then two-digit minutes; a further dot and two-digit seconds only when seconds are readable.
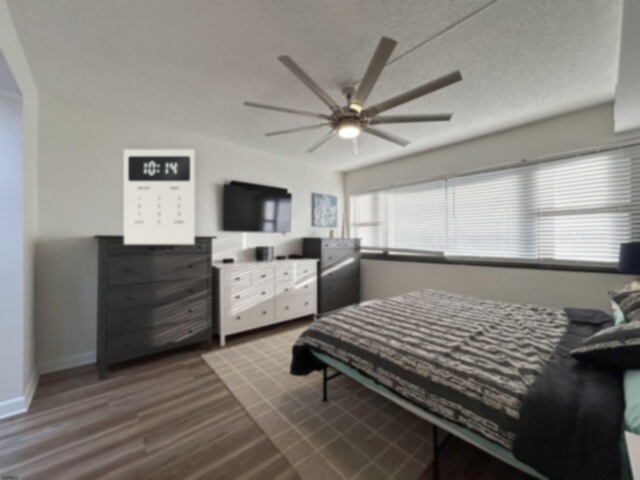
10.14
